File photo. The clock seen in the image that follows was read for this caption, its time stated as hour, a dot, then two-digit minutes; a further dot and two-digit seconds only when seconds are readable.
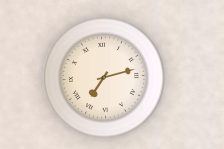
7.13
